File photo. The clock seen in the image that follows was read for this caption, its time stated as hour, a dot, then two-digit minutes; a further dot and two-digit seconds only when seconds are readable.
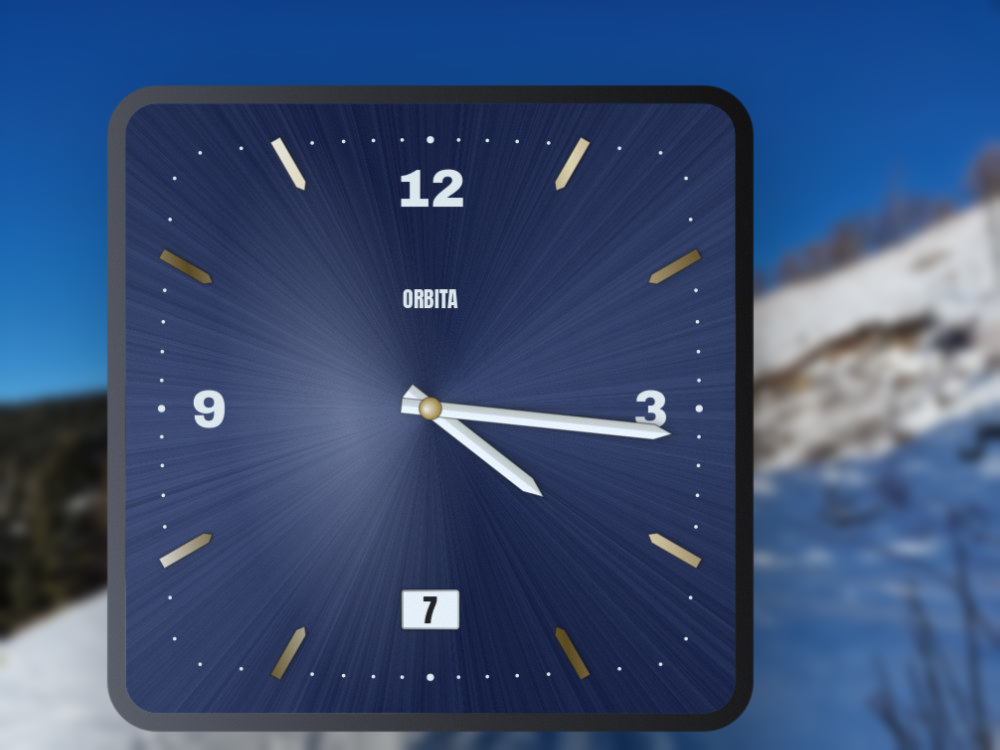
4.16
